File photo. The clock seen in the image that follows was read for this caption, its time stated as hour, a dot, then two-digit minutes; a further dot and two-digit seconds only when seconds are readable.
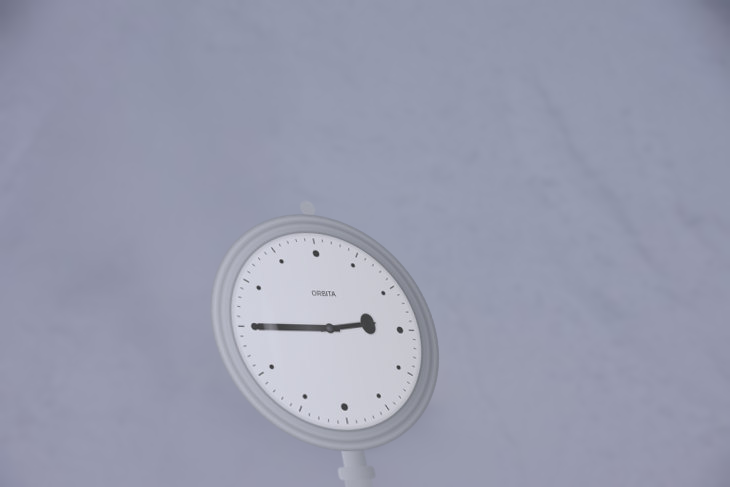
2.45
